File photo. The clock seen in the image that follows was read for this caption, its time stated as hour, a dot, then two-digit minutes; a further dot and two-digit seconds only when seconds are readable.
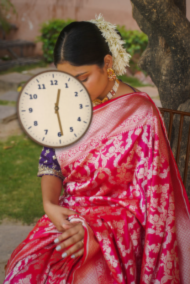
12.29
